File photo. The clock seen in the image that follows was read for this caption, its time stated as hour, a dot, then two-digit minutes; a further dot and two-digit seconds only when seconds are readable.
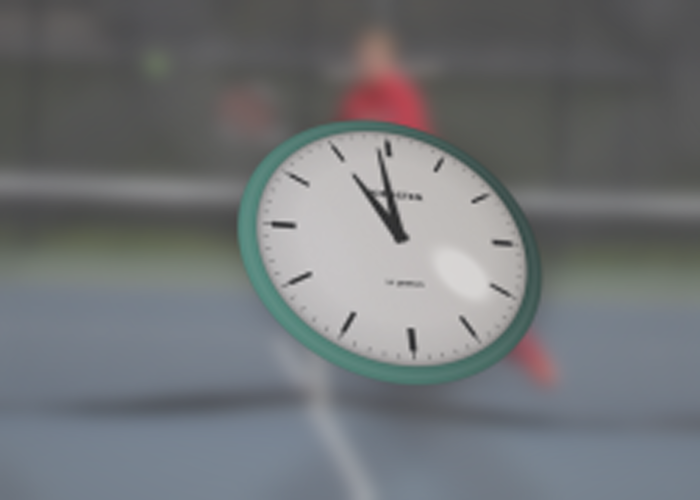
10.59
